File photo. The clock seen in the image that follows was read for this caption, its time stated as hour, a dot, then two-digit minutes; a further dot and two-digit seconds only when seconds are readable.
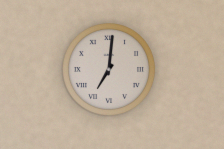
7.01
